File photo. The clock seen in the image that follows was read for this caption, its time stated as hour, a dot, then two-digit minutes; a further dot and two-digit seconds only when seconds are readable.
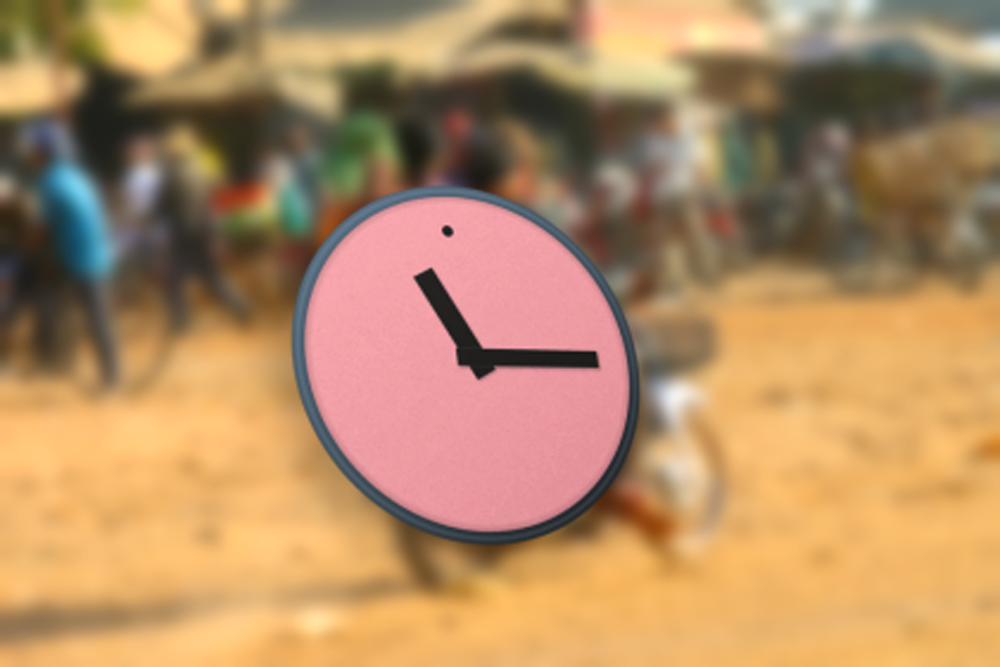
11.16
